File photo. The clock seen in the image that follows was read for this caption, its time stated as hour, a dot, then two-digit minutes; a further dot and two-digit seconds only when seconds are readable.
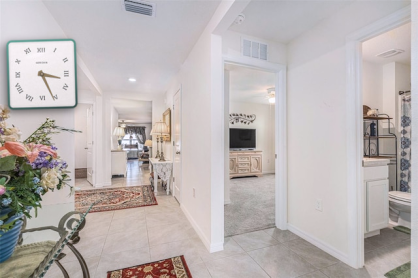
3.26
